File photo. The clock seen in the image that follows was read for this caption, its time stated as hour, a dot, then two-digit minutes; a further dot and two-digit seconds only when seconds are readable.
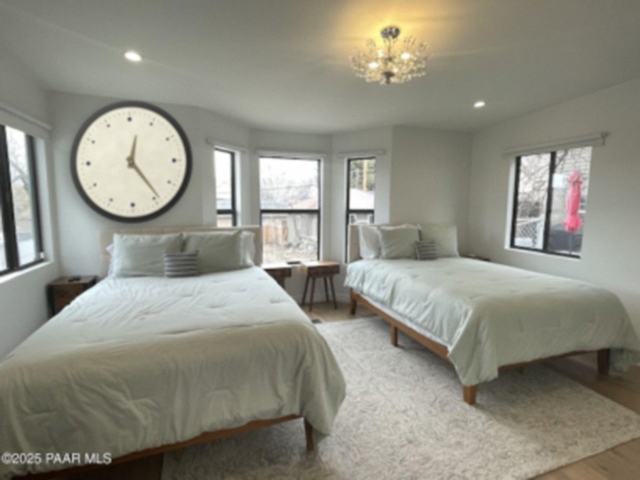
12.24
